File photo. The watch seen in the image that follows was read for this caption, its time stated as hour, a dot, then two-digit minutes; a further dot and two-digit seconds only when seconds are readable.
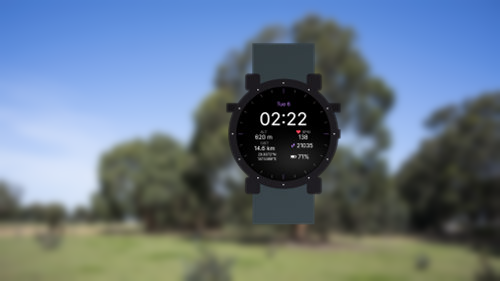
2.22
